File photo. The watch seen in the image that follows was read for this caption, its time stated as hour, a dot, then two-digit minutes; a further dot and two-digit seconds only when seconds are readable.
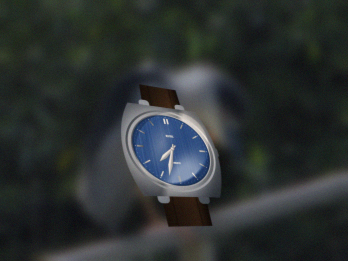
7.33
